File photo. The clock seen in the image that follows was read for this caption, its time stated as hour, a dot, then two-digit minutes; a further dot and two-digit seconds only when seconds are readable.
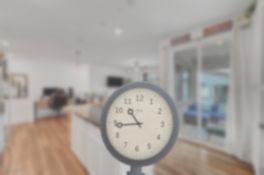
10.44
